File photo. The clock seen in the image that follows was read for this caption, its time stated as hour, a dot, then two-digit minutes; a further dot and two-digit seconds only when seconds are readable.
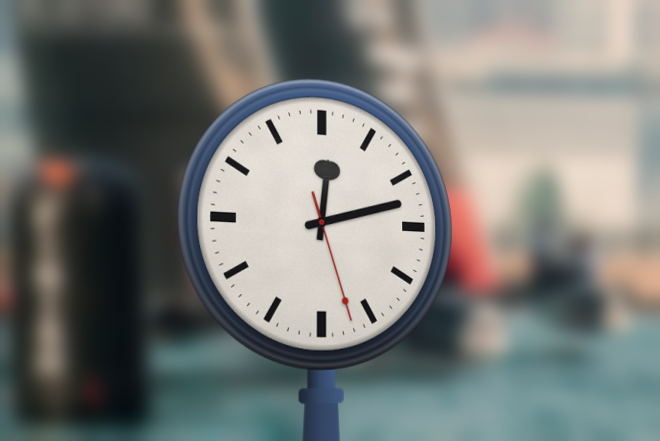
12.12.27
